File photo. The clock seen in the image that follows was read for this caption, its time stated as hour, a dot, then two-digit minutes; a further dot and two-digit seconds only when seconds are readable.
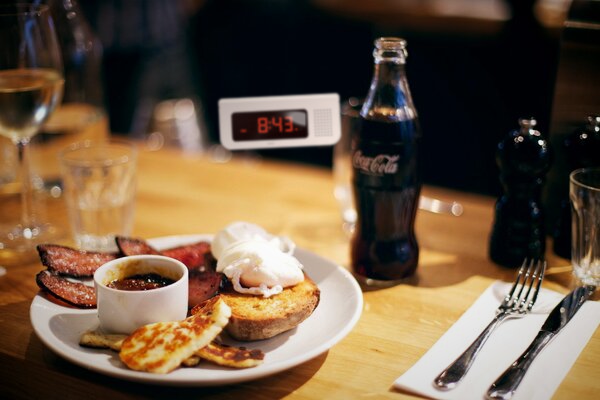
8.43
